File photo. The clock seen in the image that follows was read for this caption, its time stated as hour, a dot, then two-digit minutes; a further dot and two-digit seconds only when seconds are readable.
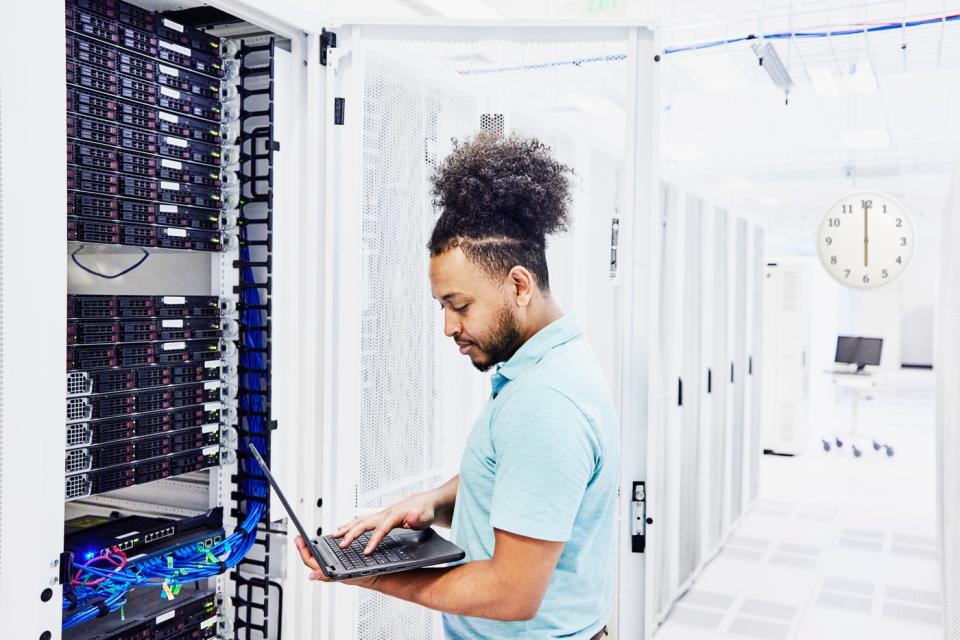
6.00
